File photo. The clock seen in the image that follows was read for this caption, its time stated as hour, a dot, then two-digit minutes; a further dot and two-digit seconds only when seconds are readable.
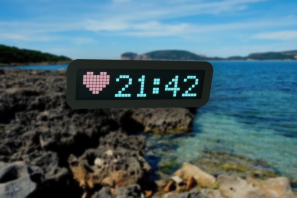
21.42
